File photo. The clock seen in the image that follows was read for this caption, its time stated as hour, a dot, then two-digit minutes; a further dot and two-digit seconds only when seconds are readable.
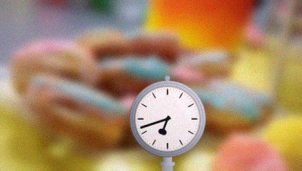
6.42
